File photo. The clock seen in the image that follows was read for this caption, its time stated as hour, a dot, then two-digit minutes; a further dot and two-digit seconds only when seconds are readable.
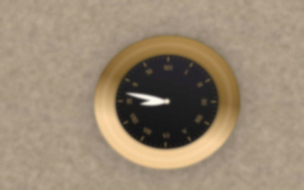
8.47
